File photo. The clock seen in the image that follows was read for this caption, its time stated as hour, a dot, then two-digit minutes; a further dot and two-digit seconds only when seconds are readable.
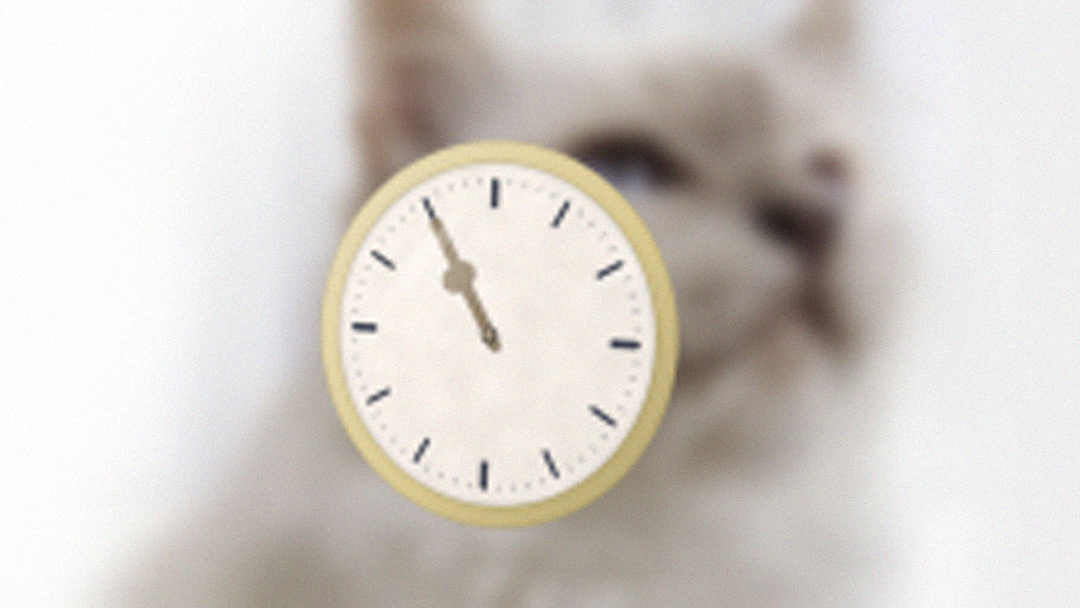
10.55
